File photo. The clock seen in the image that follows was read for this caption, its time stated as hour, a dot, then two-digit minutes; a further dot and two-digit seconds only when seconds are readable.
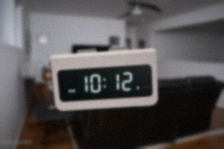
10.12
